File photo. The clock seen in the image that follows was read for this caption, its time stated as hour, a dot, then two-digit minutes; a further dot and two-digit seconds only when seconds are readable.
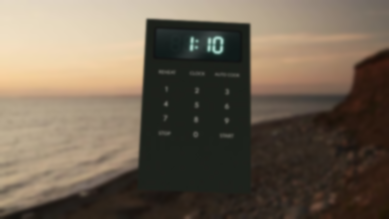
1.10
